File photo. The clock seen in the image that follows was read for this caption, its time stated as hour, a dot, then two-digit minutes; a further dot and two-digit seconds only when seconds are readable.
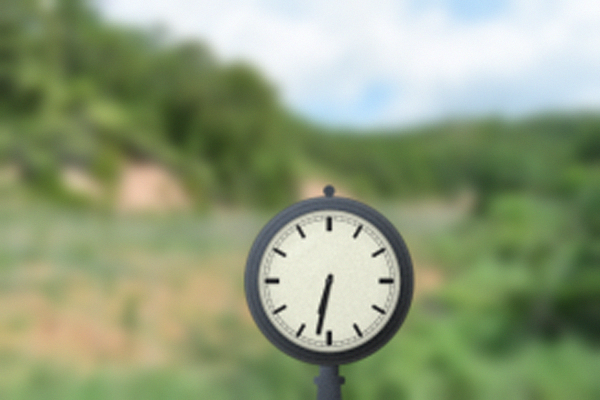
6.32
